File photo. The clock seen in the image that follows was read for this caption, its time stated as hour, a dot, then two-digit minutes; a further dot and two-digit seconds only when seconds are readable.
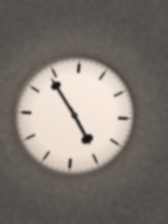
4.54
